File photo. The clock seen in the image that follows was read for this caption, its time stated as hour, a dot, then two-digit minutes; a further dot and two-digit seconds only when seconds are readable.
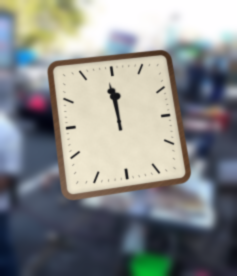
11.59
